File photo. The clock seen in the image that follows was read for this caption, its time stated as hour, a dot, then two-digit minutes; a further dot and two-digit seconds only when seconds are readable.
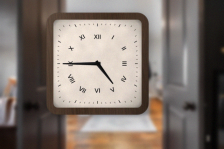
4.45
